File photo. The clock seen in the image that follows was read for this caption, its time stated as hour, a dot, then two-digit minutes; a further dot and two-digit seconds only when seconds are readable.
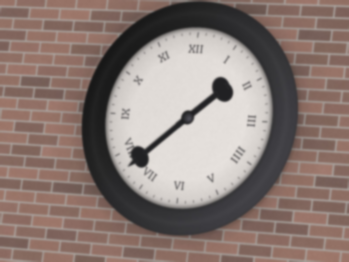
1.38
